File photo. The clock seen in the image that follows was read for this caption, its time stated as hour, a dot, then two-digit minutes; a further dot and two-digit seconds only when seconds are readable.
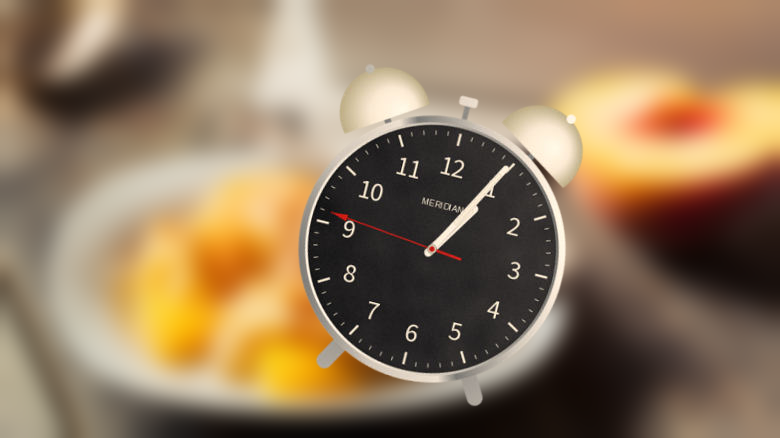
1.04.46
